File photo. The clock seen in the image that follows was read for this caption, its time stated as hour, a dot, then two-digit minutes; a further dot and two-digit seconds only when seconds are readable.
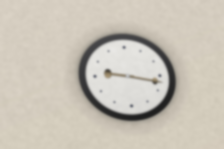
9.17
